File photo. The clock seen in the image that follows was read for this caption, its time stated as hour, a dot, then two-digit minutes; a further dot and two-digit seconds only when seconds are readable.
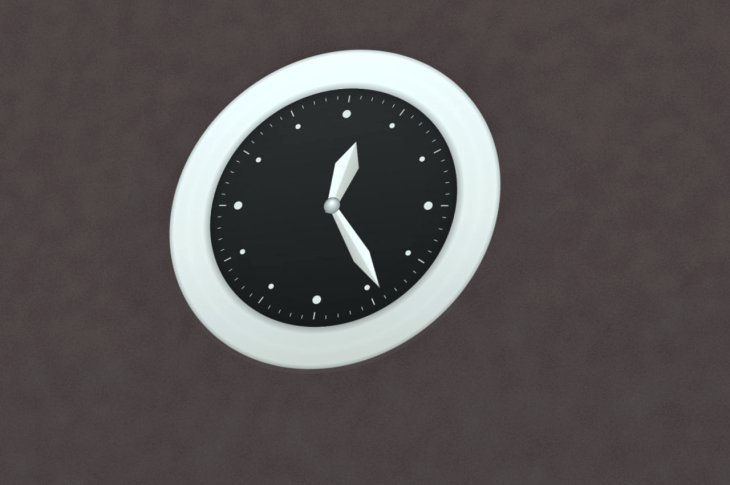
12.24
